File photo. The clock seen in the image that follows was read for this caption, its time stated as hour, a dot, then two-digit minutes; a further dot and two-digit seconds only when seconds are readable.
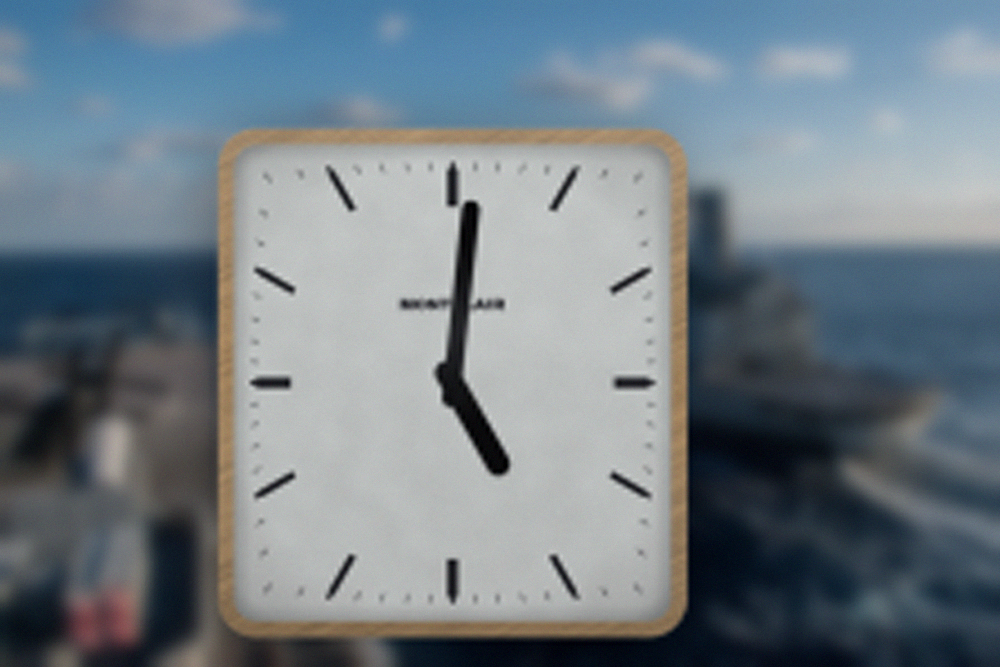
5.01
